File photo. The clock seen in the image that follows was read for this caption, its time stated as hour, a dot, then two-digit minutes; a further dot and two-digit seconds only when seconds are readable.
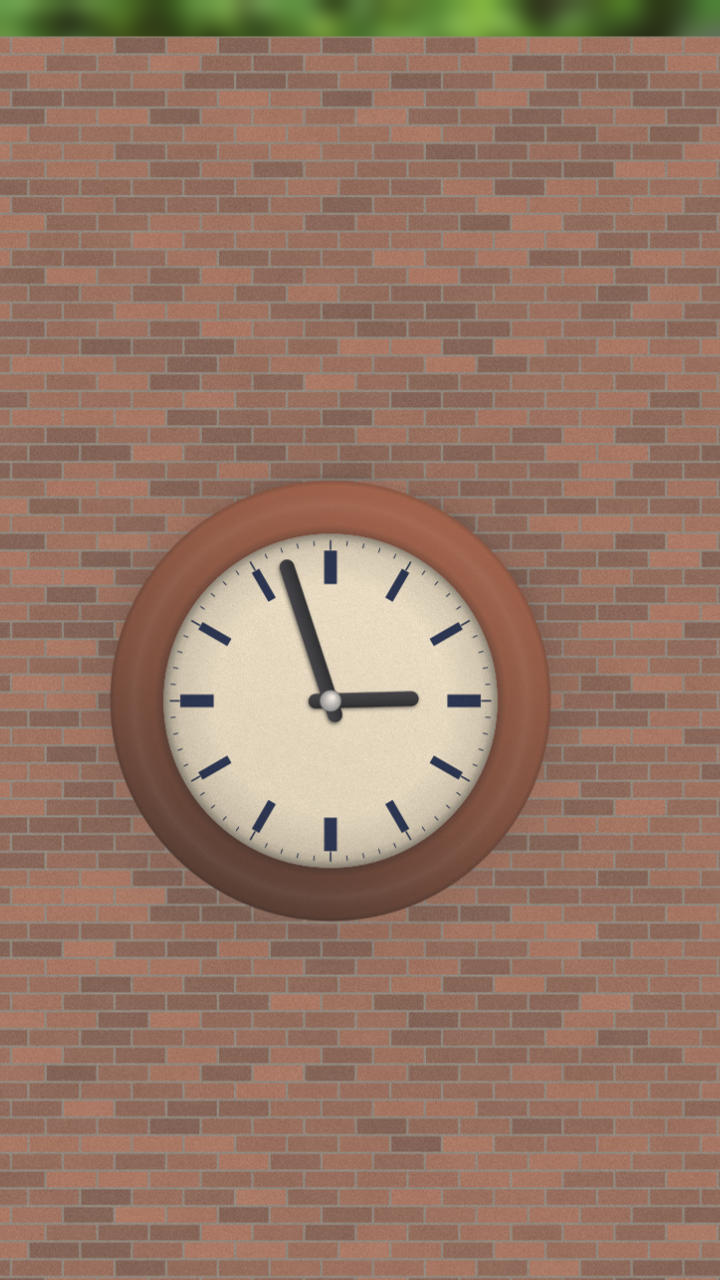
2.57
